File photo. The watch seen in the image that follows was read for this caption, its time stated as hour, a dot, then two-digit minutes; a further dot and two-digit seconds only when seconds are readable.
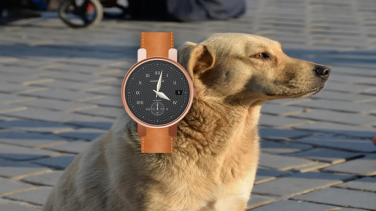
4.02
